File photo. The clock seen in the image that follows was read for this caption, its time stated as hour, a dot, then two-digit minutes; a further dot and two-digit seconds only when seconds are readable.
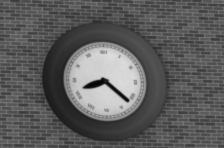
8.22
